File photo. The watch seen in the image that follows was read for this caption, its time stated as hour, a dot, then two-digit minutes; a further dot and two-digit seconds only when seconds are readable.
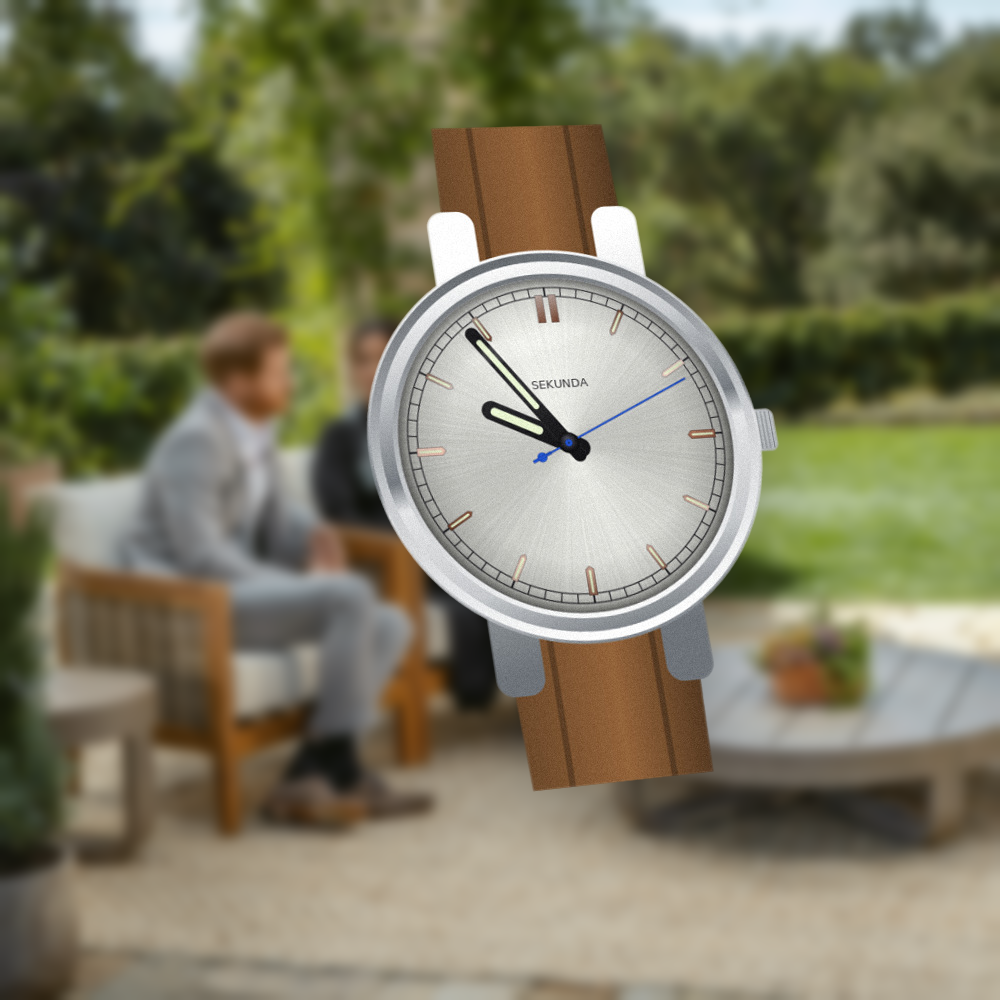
9.54.11
